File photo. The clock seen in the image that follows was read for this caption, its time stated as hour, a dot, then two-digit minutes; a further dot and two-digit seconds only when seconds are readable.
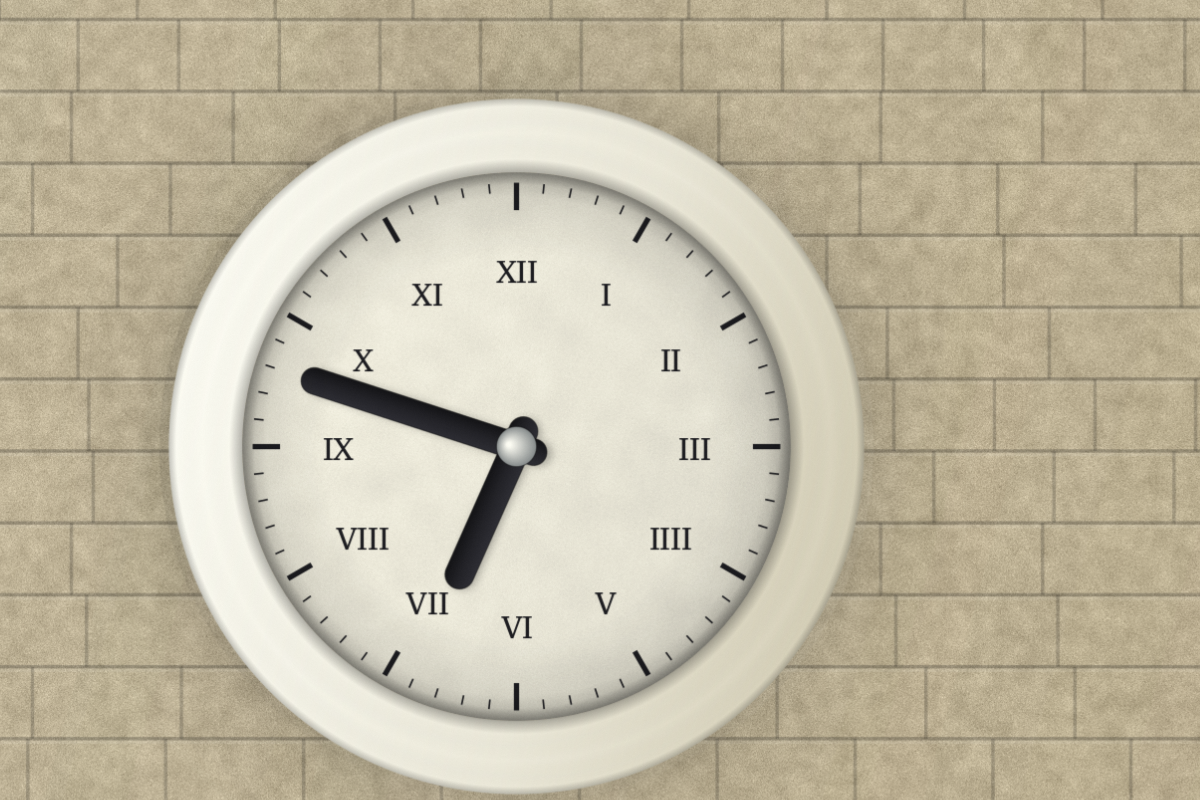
6.48
